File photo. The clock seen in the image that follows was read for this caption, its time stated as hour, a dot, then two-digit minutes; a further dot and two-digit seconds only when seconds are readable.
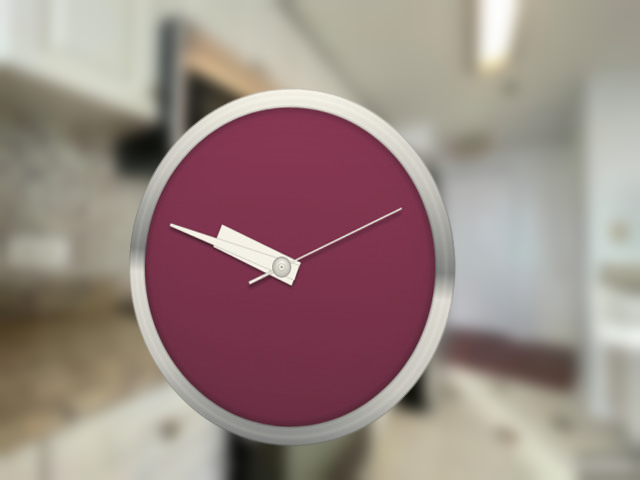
9.48.11
